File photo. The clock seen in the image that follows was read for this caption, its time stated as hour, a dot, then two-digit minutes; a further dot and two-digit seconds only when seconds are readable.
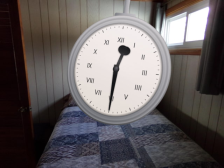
12.30
